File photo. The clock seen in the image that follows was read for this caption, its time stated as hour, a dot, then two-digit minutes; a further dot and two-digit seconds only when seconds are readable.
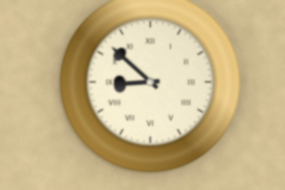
8.52
